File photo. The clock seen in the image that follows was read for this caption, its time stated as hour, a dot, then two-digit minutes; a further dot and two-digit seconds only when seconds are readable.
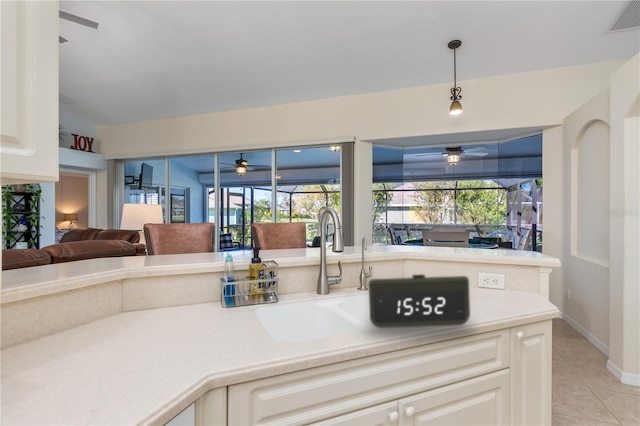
15.52
